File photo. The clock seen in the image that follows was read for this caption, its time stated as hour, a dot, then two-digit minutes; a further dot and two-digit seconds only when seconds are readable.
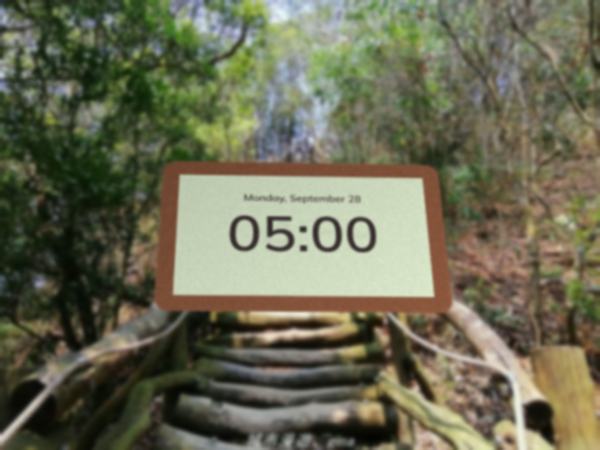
5.00
